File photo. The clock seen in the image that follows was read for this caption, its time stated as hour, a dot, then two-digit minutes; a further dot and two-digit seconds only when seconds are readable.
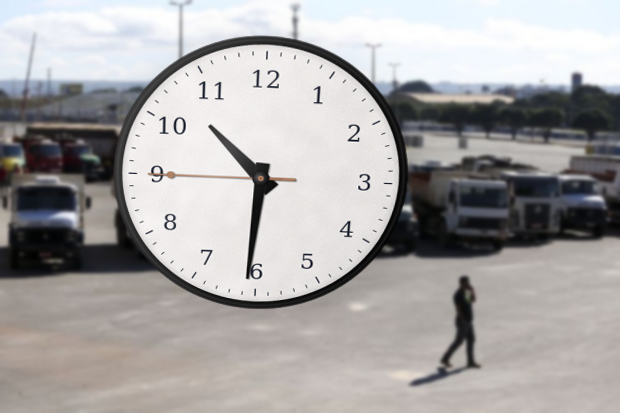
10.30.45
